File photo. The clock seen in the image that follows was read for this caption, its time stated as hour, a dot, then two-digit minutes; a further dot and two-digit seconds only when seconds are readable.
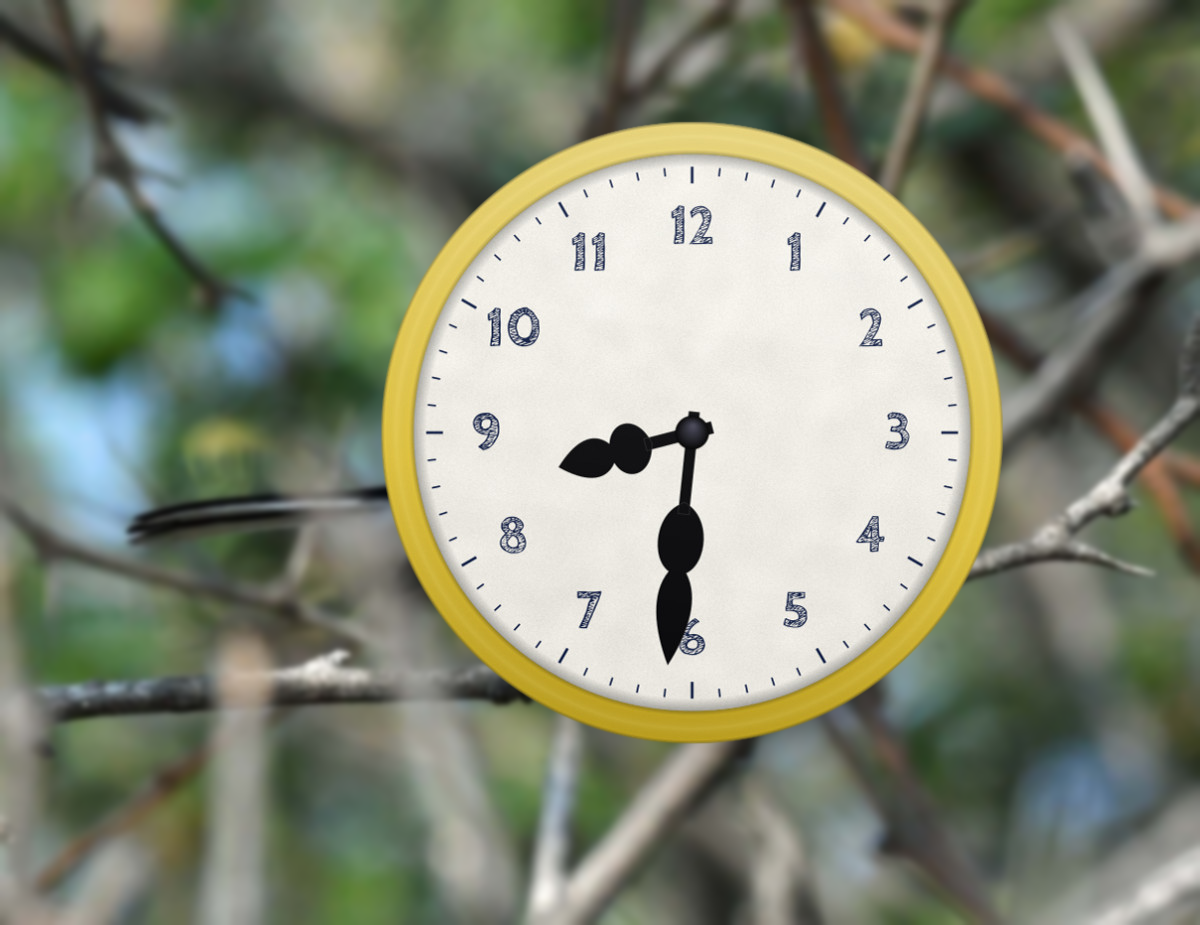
8.31
